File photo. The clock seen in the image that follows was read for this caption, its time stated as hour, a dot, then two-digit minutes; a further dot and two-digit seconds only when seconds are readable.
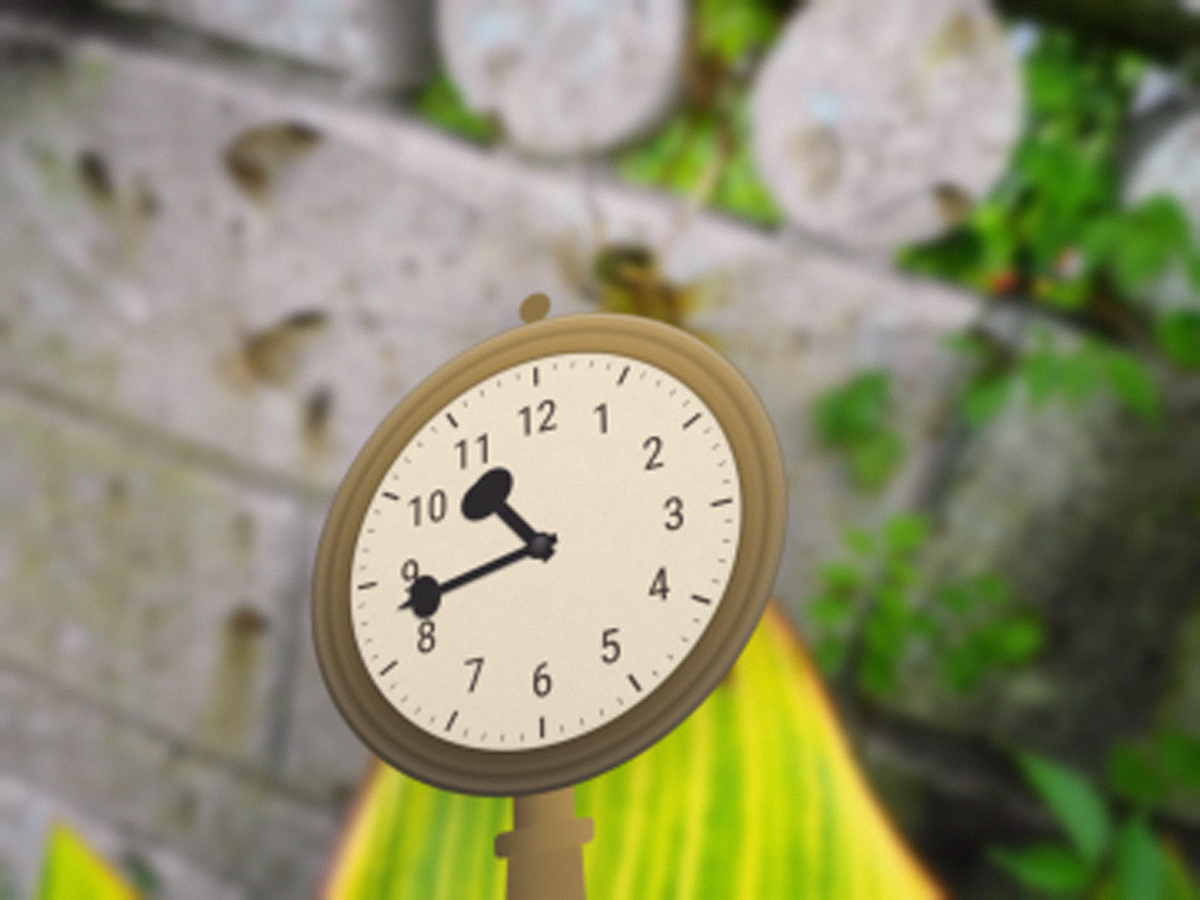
10.43
